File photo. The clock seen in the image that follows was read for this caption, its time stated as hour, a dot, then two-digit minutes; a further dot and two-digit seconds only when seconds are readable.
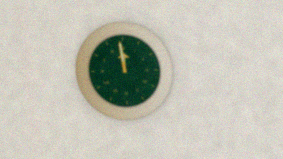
11.59
